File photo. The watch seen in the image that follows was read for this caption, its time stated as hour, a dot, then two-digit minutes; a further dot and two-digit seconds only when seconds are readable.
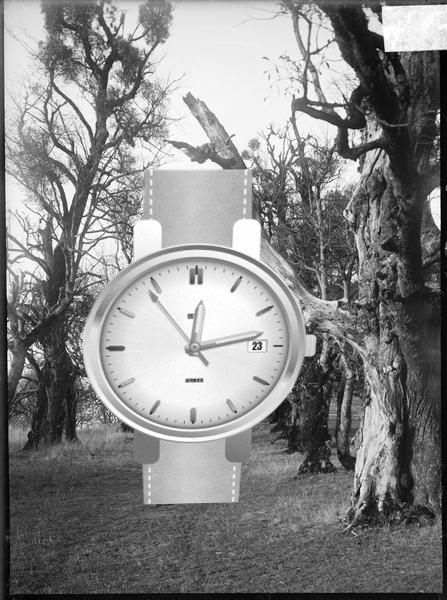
12.12.54
